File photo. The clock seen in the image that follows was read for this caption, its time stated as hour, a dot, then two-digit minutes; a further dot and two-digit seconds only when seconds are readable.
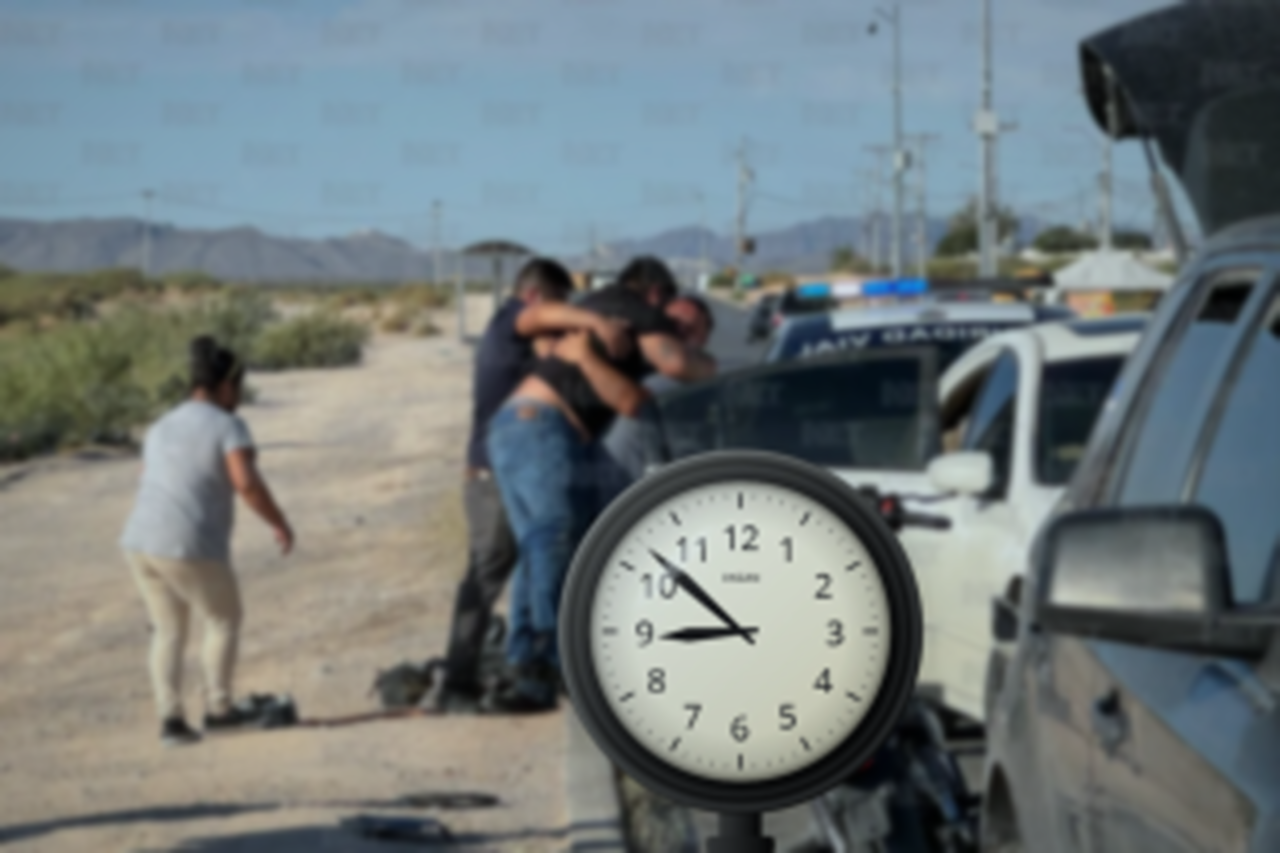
8.52
